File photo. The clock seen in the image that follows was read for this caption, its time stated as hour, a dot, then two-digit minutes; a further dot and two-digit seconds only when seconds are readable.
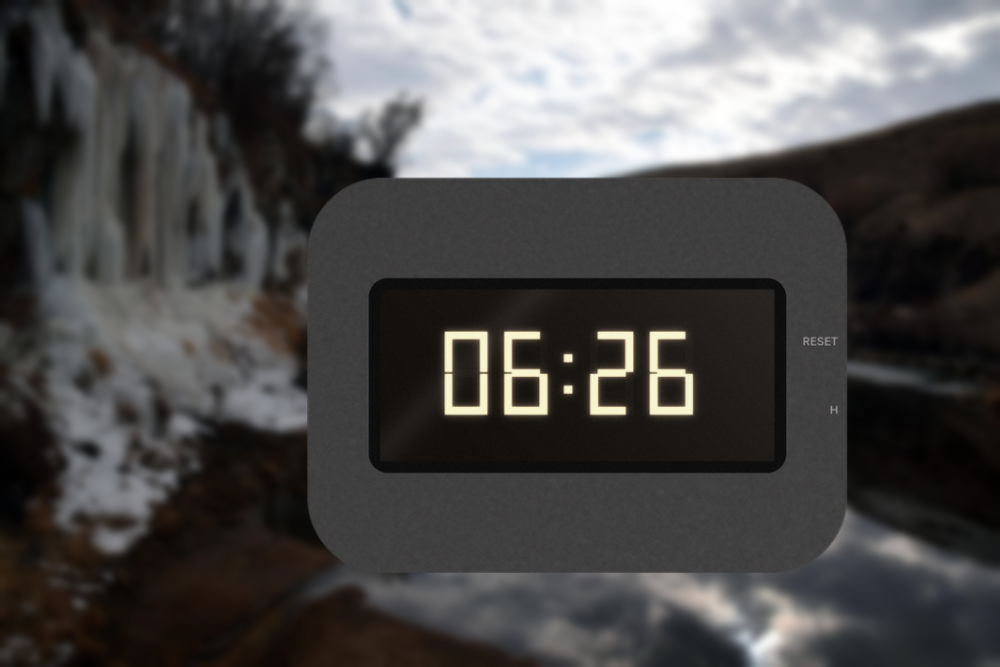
6.26
